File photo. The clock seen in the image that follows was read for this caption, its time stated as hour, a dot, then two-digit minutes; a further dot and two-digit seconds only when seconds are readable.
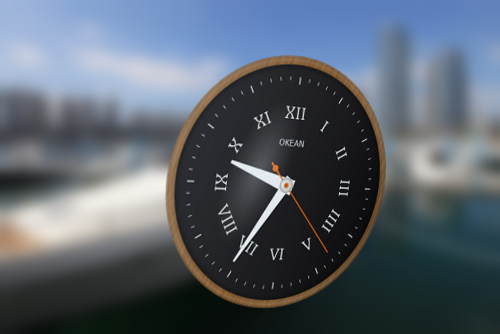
9.35.23
